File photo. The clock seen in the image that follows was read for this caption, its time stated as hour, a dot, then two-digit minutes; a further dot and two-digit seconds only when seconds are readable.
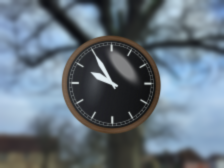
9.55
